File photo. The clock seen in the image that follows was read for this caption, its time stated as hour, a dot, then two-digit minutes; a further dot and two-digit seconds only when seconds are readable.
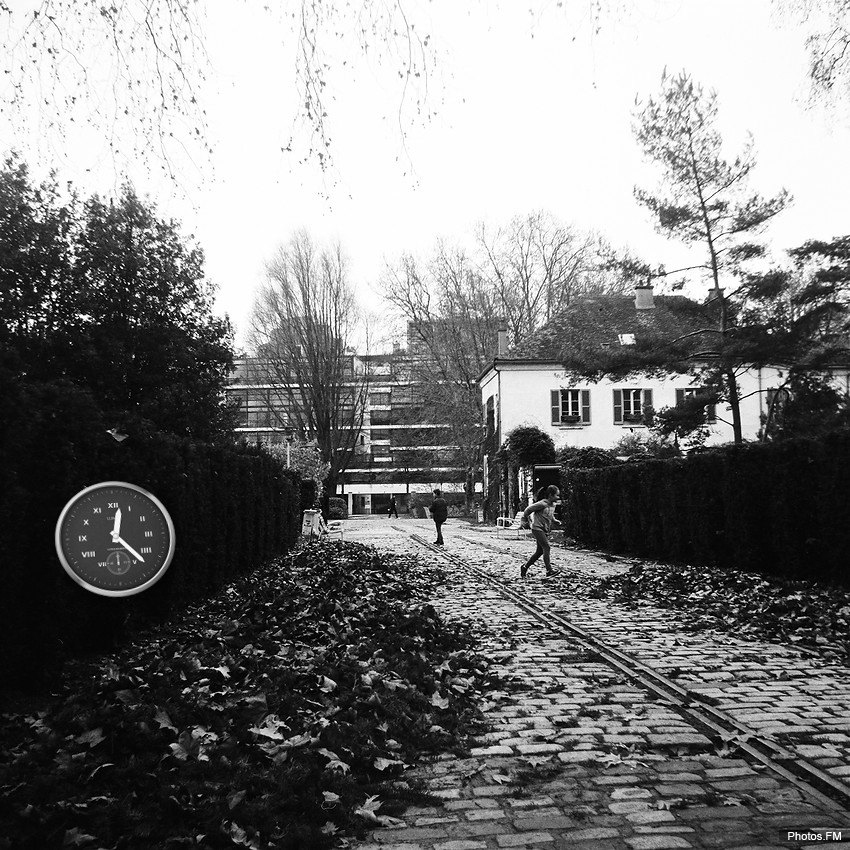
12.23
